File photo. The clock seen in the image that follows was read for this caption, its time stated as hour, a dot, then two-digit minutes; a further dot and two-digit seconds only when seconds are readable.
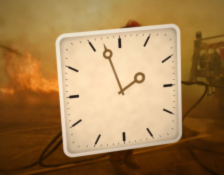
1.57
